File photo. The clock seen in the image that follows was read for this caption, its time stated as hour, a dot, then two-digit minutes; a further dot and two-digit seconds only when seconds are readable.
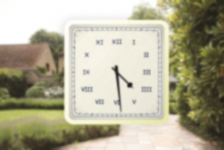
4.29
